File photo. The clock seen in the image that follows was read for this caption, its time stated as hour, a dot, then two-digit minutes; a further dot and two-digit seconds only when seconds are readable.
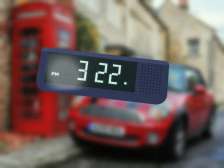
3.22
